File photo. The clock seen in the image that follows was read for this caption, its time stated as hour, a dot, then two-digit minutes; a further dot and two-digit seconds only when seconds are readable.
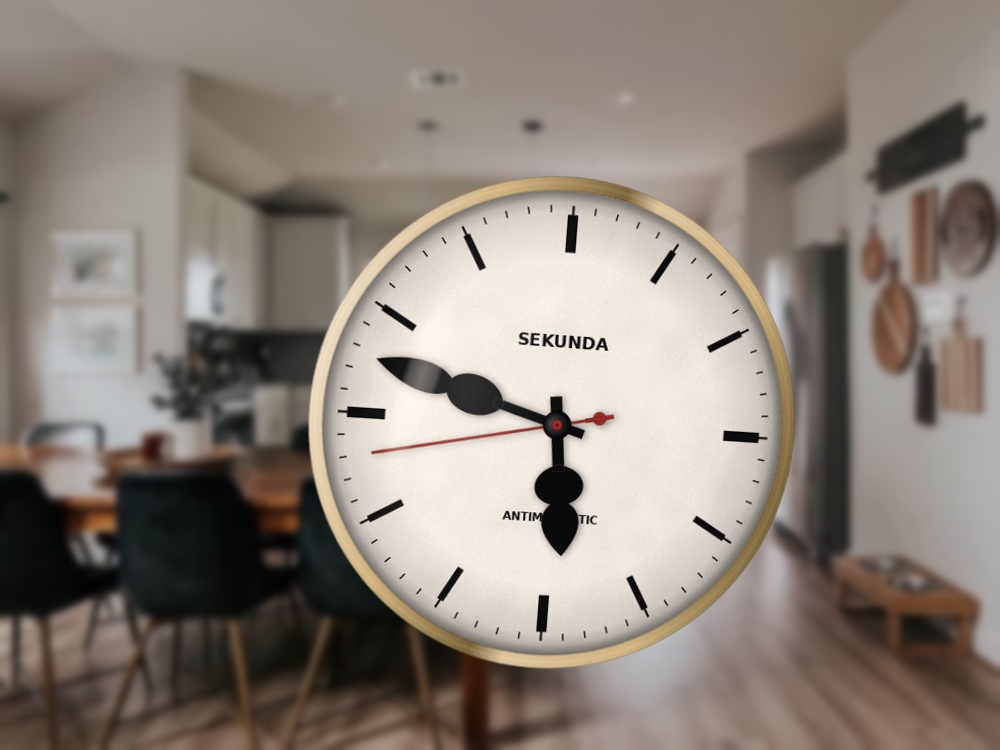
5.47.43
